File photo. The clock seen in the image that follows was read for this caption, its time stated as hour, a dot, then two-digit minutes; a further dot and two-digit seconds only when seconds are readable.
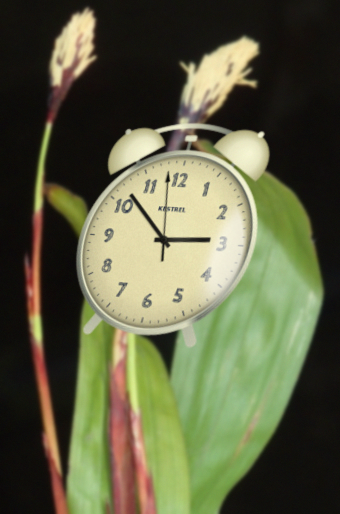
2.51.58
